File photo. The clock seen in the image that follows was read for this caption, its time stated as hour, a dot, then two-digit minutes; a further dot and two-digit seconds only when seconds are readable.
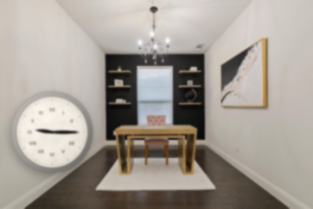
9.15
